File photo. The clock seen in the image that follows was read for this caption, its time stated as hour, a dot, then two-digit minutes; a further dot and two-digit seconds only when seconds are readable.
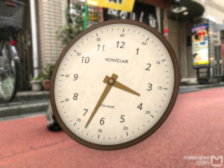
3.33
